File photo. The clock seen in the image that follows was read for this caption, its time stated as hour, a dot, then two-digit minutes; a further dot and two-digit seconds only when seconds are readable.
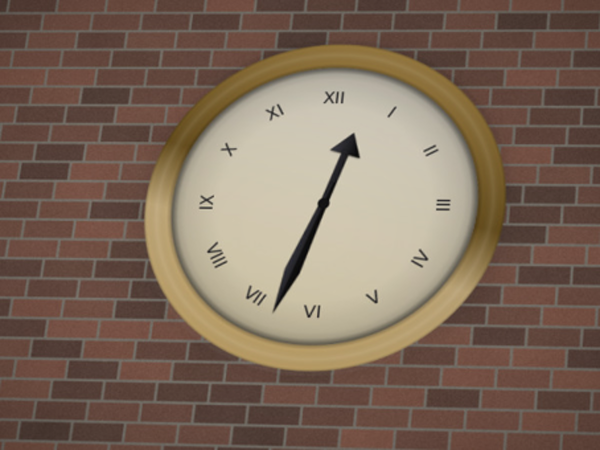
12.33
